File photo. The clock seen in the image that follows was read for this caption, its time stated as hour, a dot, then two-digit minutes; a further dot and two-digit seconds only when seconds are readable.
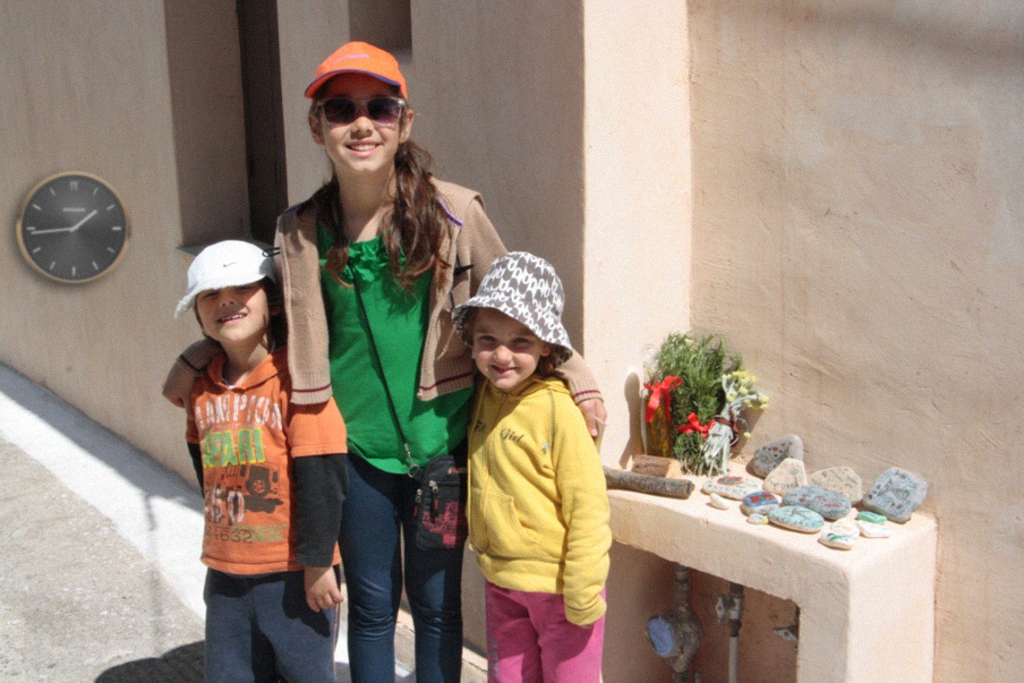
1.44
